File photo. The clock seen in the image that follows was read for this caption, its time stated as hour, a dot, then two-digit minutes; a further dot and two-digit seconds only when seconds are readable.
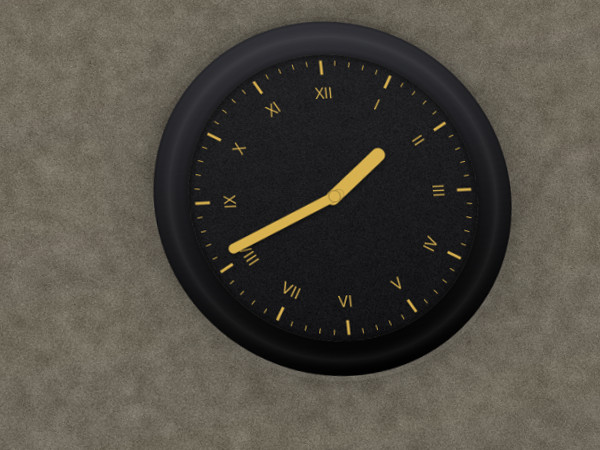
1.41
